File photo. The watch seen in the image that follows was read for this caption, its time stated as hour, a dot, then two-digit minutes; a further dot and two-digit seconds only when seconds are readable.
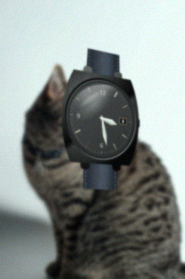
3.28
